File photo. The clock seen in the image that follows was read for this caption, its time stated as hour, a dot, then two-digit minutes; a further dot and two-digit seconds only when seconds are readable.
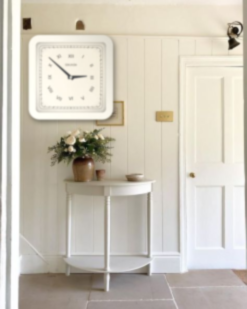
2.52
